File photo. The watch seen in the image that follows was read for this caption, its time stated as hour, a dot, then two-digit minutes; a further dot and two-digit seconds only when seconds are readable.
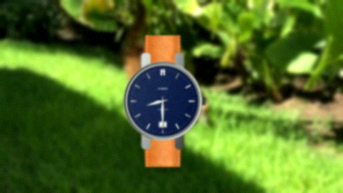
8.30
